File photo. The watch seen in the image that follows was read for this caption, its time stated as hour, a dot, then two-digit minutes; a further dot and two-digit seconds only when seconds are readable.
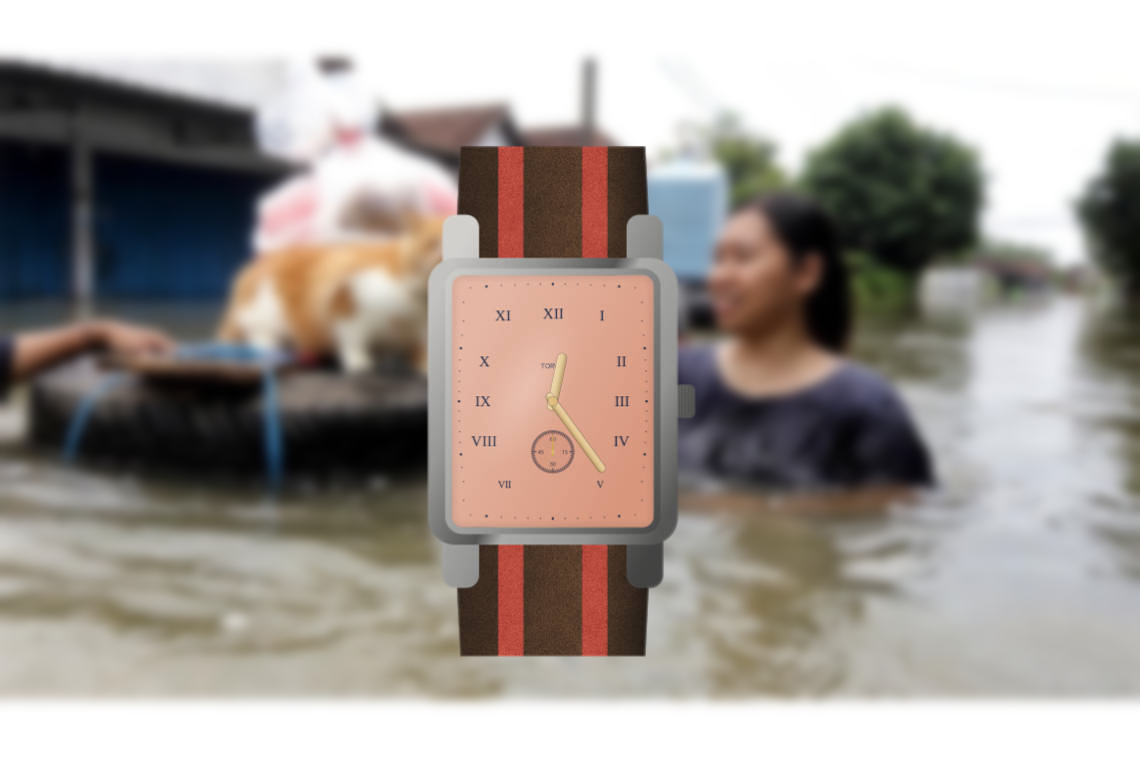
12.24
